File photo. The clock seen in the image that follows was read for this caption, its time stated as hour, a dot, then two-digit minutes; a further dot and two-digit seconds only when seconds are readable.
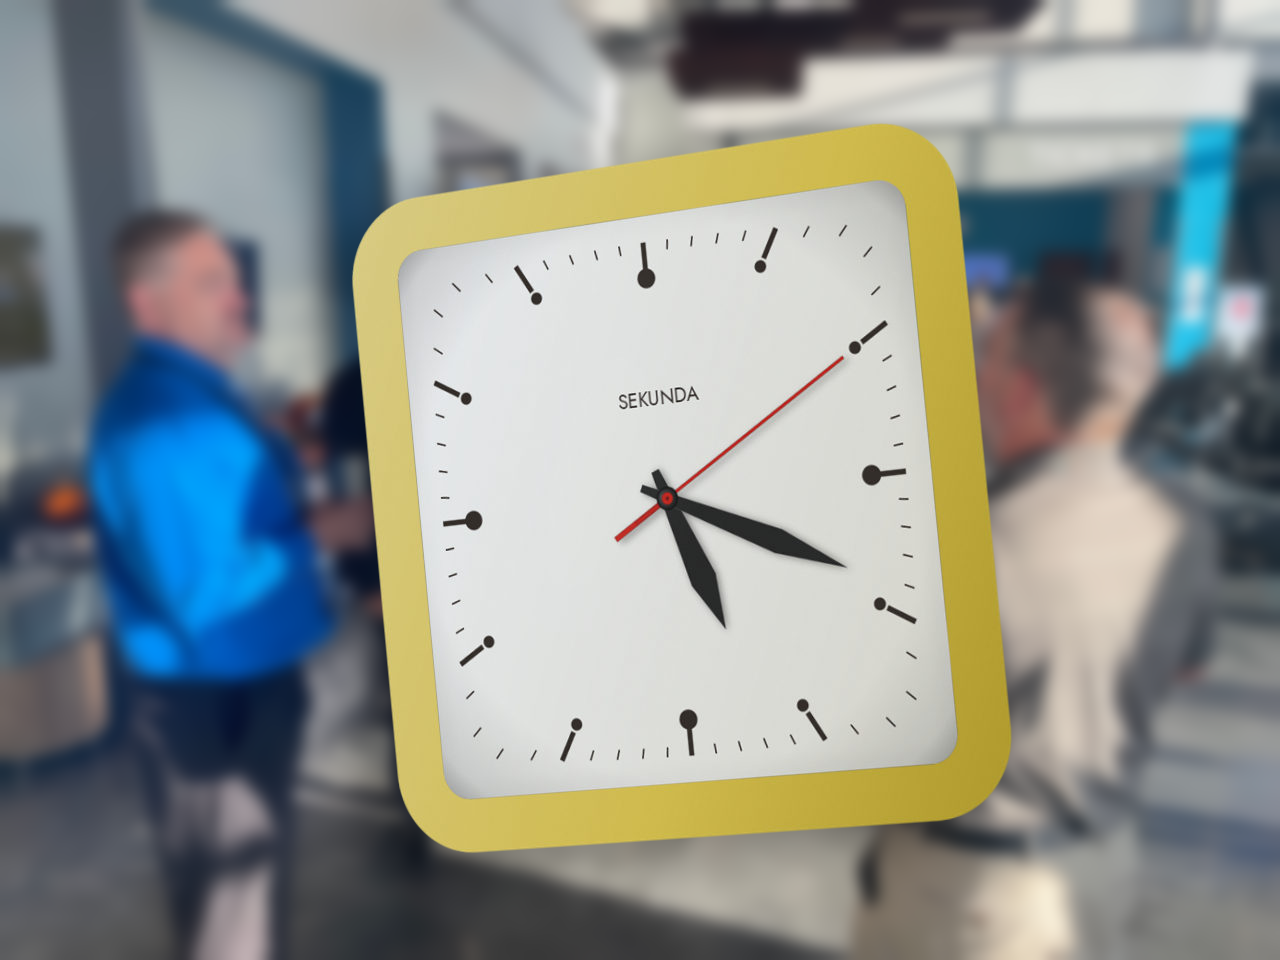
5.19.10
